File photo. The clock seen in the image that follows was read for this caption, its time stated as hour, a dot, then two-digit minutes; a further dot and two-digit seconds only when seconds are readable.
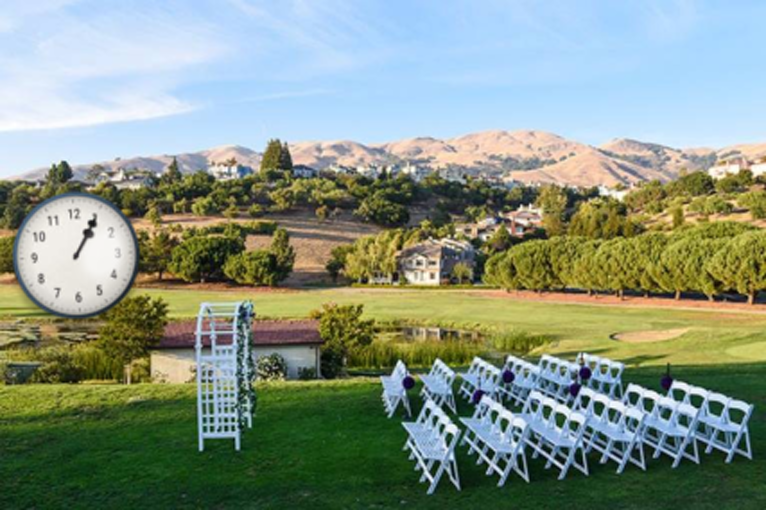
1.05
